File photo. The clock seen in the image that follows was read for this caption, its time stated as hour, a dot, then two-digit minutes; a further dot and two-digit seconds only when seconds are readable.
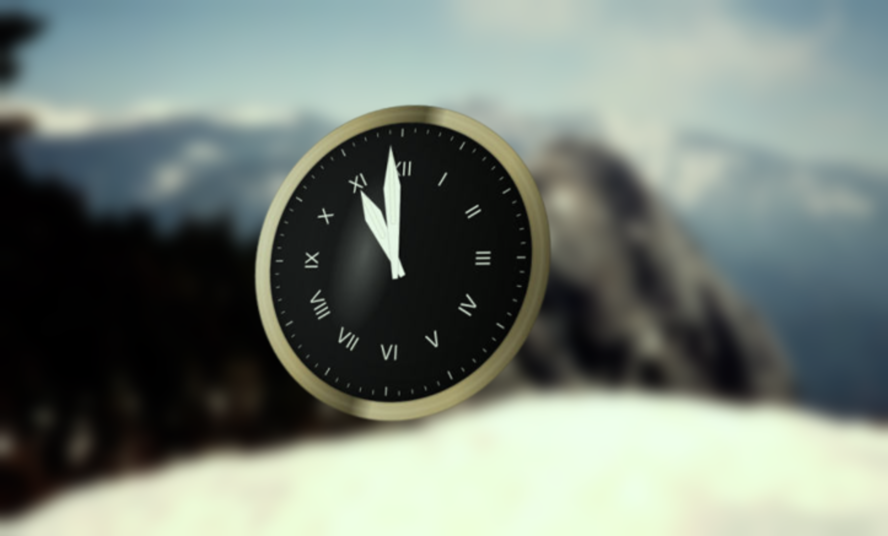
10.59
